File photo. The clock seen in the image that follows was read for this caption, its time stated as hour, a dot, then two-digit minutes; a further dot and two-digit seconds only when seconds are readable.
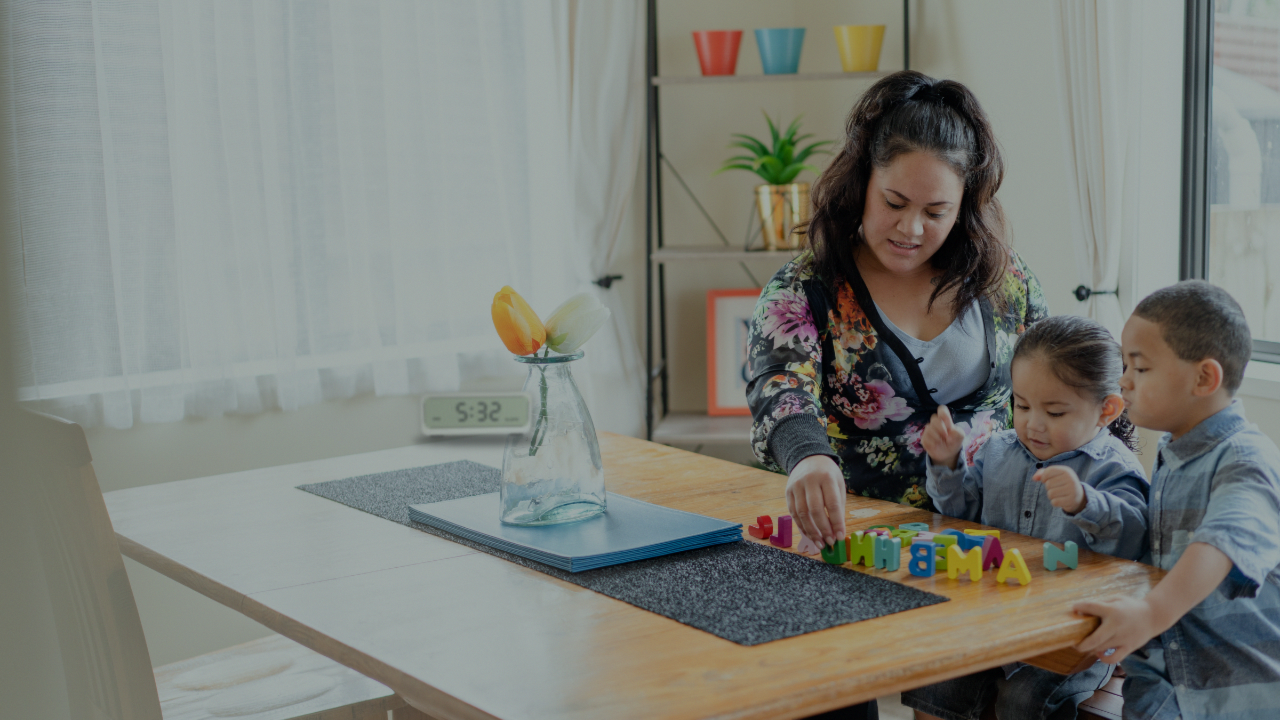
5.32
